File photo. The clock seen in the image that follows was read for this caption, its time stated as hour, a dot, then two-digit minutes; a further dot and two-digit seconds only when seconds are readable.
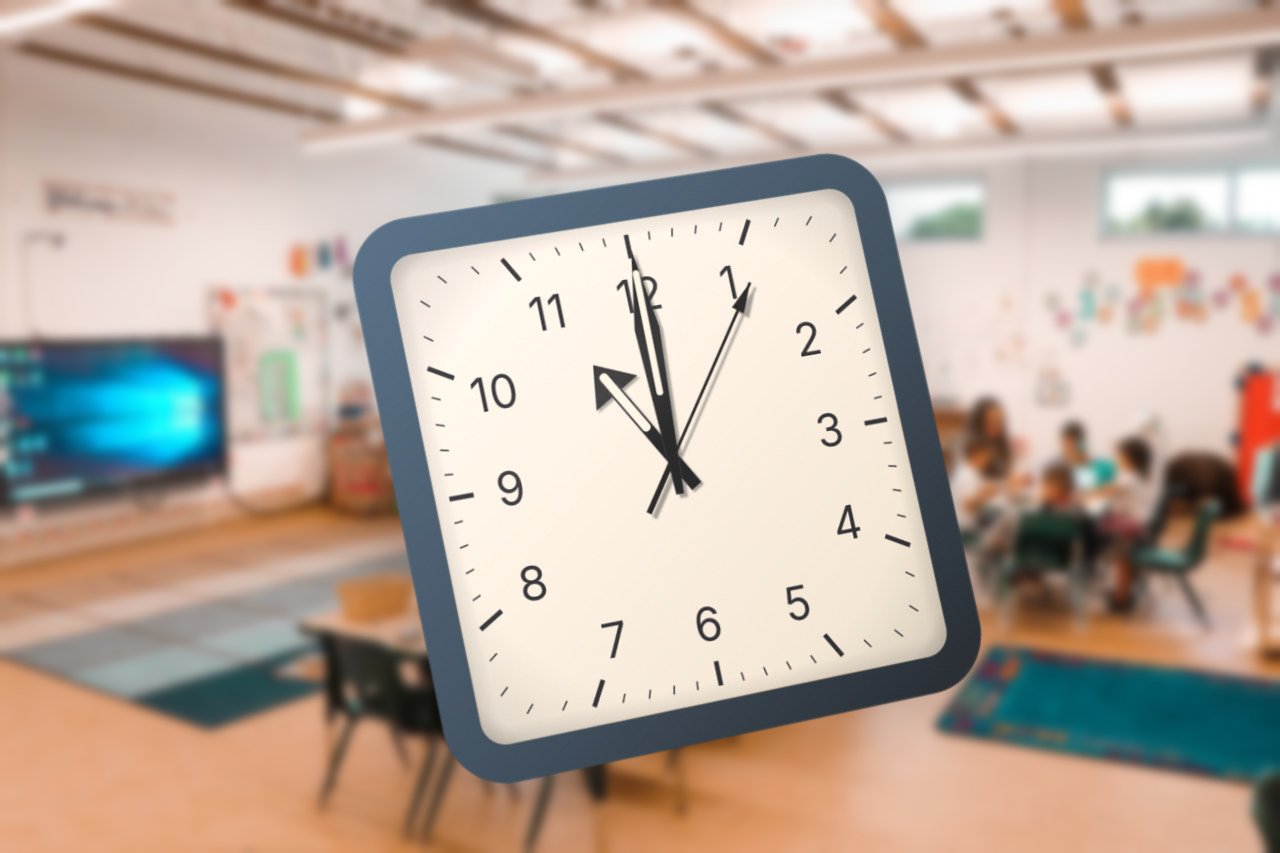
11.00.06
